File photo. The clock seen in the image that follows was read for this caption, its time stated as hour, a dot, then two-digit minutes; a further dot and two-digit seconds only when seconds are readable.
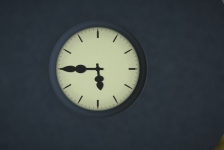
5.45
